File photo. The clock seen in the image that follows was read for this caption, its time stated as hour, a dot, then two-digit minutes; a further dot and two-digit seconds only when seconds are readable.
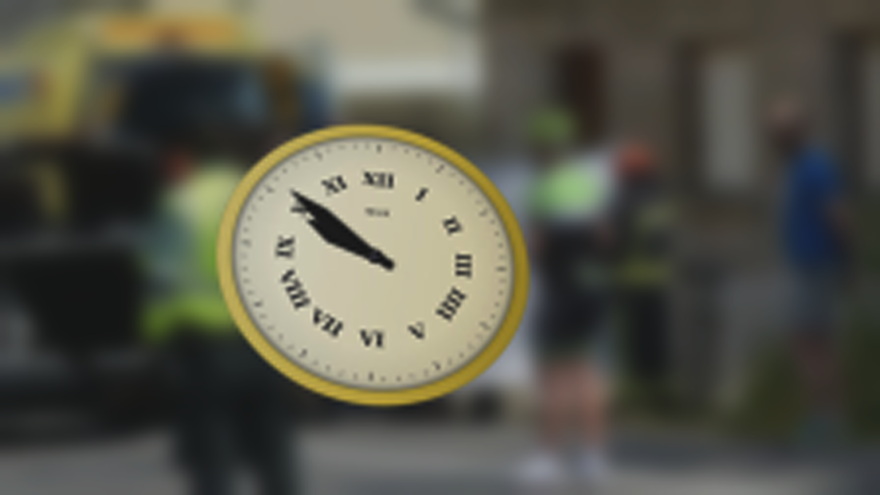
9.51
